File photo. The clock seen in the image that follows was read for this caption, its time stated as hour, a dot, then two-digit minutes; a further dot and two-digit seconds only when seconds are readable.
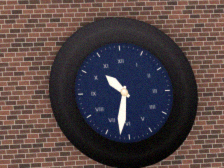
10.32
